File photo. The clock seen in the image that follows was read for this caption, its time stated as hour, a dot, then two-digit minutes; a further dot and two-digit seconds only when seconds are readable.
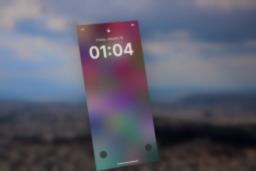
1.04
